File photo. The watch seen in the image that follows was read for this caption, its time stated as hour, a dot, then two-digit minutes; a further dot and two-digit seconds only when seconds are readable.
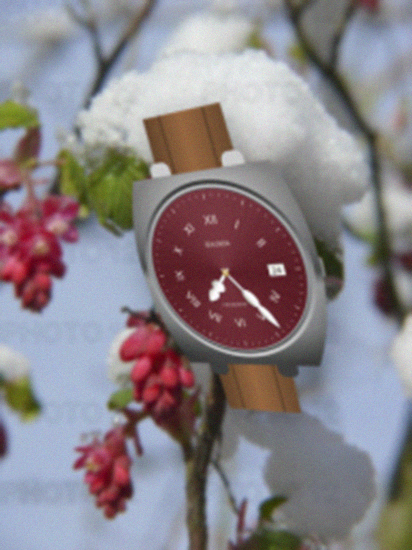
7.24
